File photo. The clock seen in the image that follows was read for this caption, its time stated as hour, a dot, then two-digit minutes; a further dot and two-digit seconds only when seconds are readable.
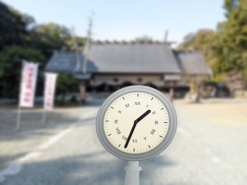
1.33
